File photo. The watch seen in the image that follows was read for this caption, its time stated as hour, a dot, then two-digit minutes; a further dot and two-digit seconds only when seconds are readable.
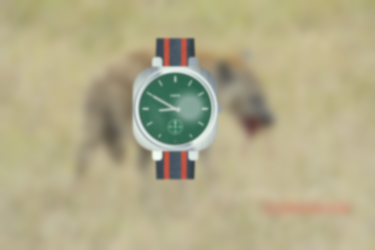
8.50
